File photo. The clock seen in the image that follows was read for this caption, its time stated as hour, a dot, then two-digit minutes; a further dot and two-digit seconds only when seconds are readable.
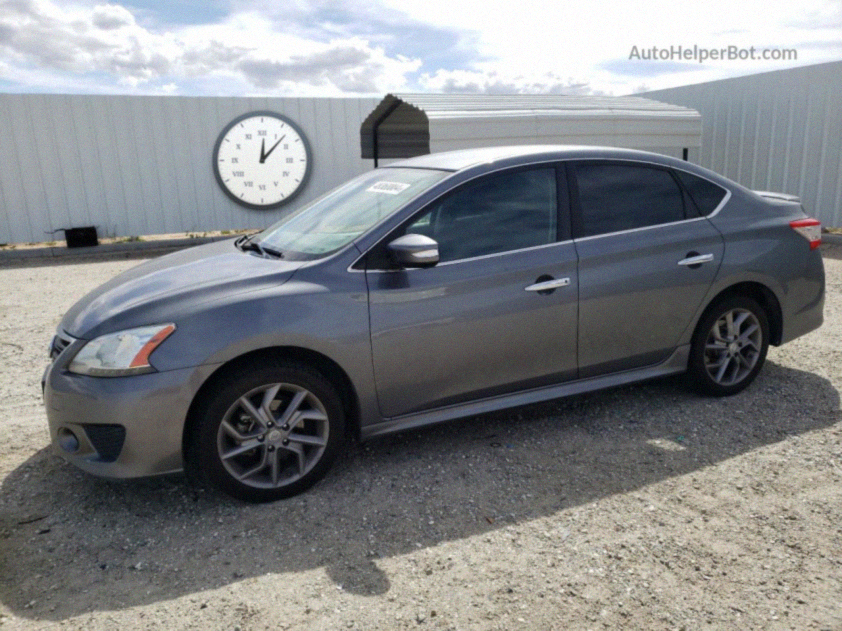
12.07
